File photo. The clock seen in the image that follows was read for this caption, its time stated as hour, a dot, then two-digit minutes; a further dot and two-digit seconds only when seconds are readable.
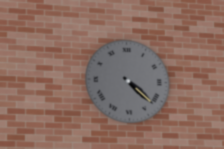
4.22
